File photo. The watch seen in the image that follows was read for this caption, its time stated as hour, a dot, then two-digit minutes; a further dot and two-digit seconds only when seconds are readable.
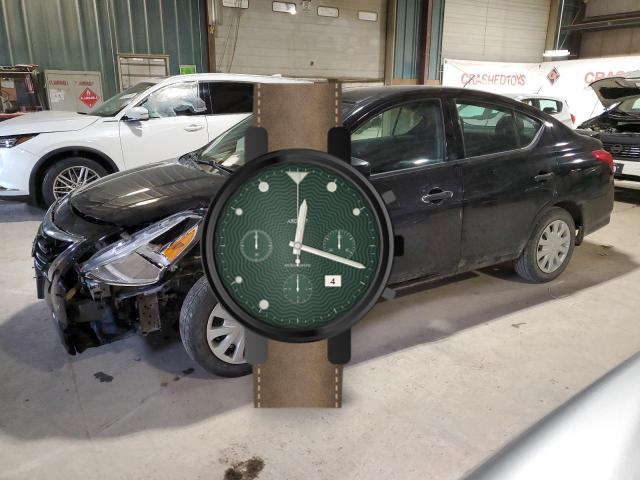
12.18
